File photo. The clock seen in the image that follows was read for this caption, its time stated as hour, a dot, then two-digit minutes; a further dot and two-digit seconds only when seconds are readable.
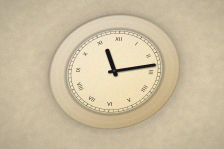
11.13
